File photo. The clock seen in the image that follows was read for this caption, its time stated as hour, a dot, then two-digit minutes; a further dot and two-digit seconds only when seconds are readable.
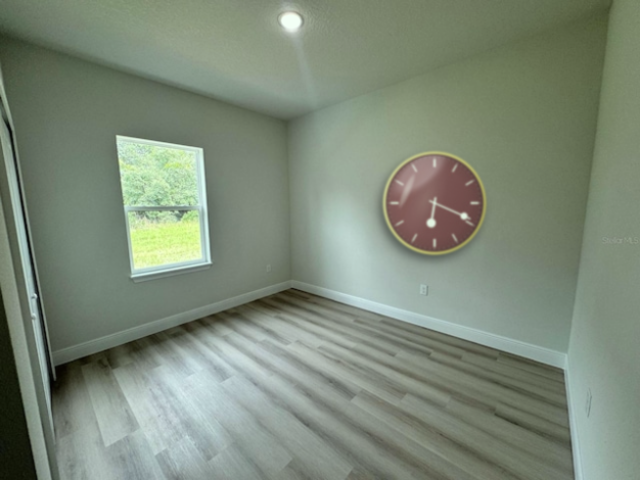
6.19
